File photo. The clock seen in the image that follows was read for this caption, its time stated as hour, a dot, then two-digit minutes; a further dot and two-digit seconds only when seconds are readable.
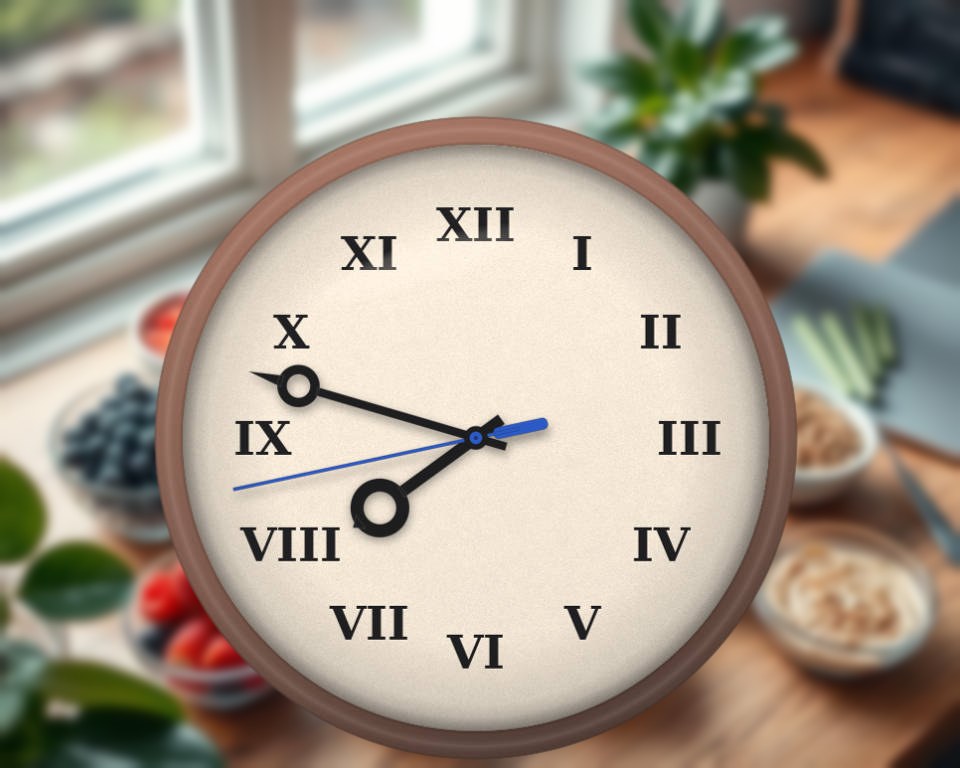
7.47.43
